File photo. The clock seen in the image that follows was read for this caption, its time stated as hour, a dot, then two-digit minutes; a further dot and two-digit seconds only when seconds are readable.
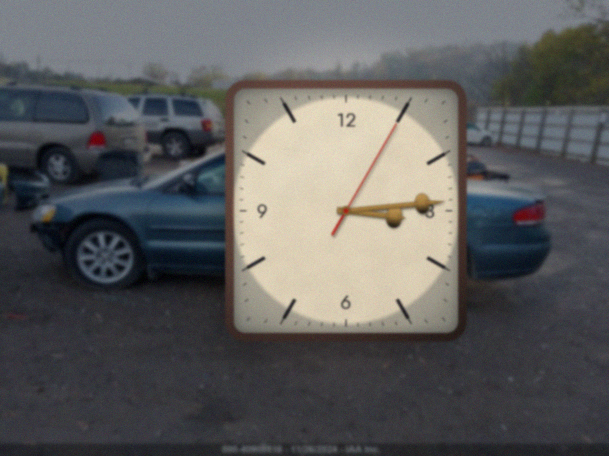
3.14.05
